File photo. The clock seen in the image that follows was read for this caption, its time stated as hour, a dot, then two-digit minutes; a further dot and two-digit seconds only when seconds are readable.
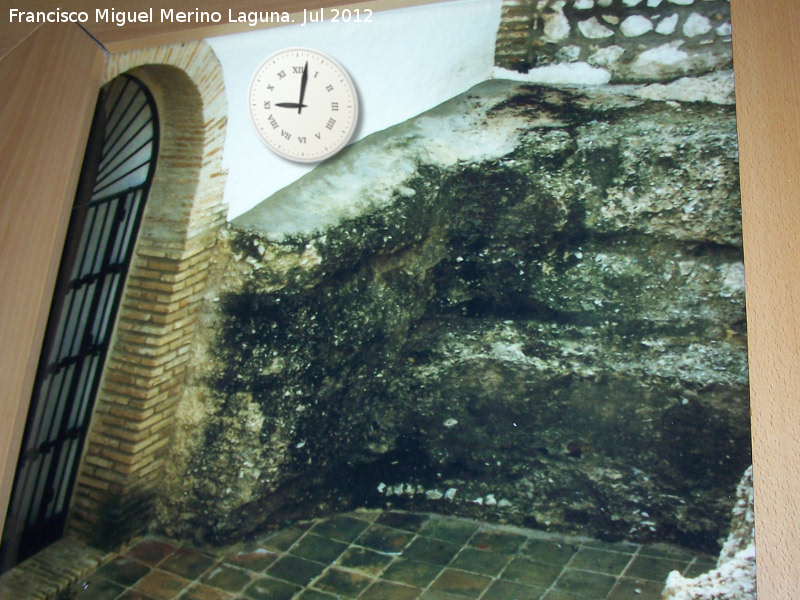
9.02
